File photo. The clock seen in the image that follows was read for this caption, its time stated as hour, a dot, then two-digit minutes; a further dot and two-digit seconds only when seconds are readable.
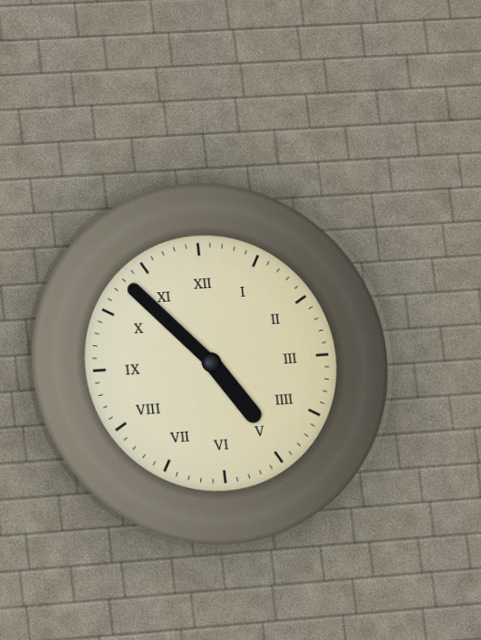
4.53
